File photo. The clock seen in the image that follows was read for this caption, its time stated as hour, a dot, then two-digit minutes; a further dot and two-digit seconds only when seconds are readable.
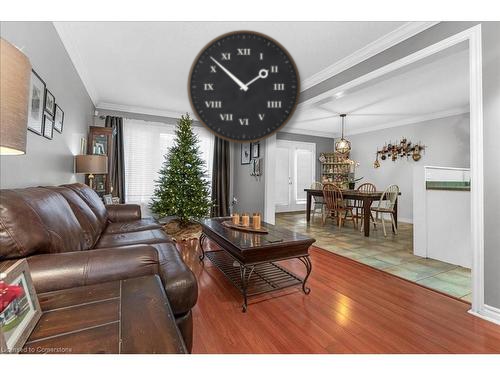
1.52
